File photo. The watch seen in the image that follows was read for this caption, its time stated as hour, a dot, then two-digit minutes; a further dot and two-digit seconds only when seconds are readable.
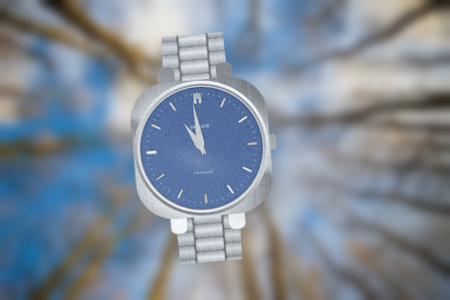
10.59
